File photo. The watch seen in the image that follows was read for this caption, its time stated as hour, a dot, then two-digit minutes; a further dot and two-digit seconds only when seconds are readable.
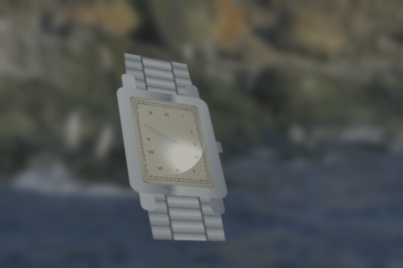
9.50
